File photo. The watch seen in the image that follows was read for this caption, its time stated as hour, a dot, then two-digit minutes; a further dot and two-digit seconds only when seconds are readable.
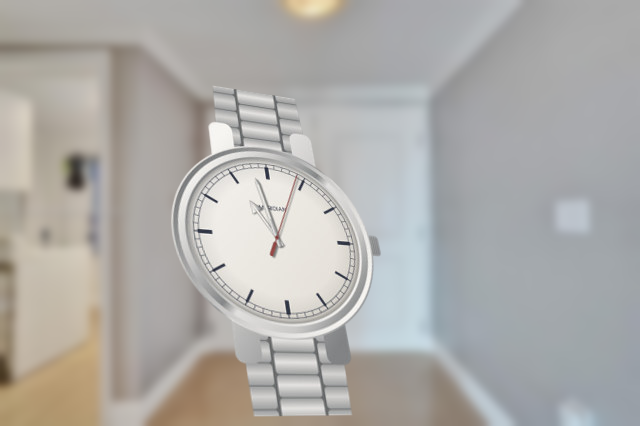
10.58.04
